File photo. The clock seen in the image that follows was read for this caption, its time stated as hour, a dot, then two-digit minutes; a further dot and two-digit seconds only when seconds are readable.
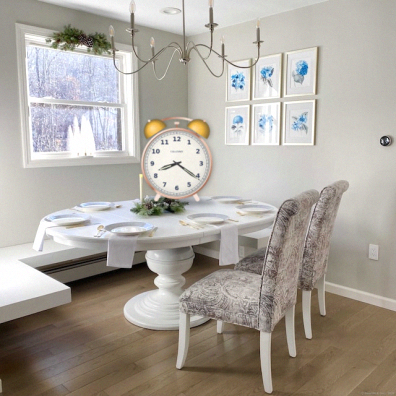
8.21
